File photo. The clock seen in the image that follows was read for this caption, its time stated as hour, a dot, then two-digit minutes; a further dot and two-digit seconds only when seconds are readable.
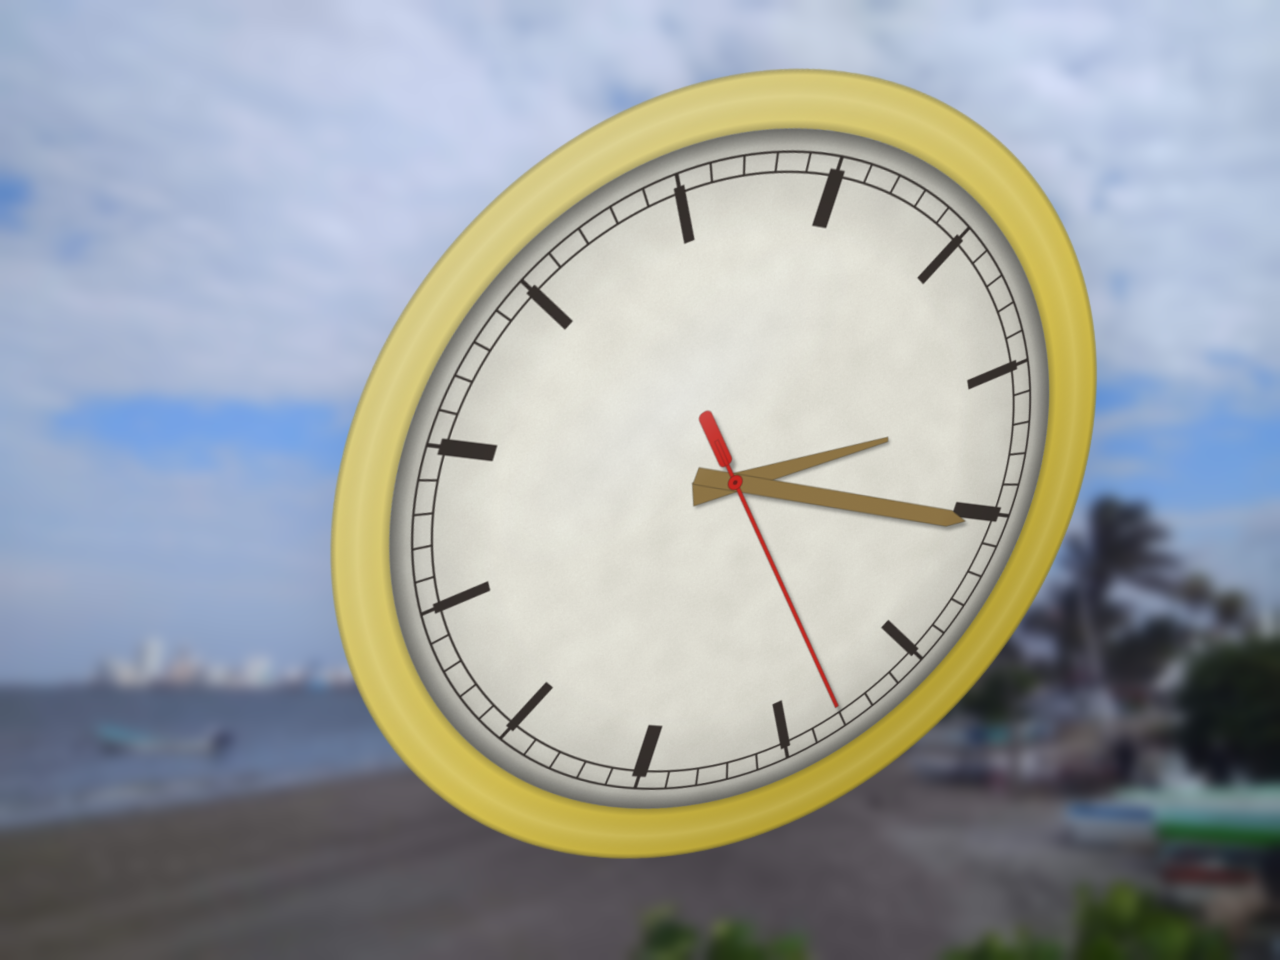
2.15.23
